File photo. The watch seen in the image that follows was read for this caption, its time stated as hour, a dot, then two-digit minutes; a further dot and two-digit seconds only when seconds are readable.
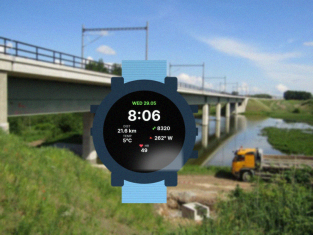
8.06
